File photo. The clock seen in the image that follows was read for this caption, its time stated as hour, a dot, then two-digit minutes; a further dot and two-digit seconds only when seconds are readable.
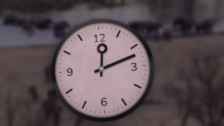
12.12
